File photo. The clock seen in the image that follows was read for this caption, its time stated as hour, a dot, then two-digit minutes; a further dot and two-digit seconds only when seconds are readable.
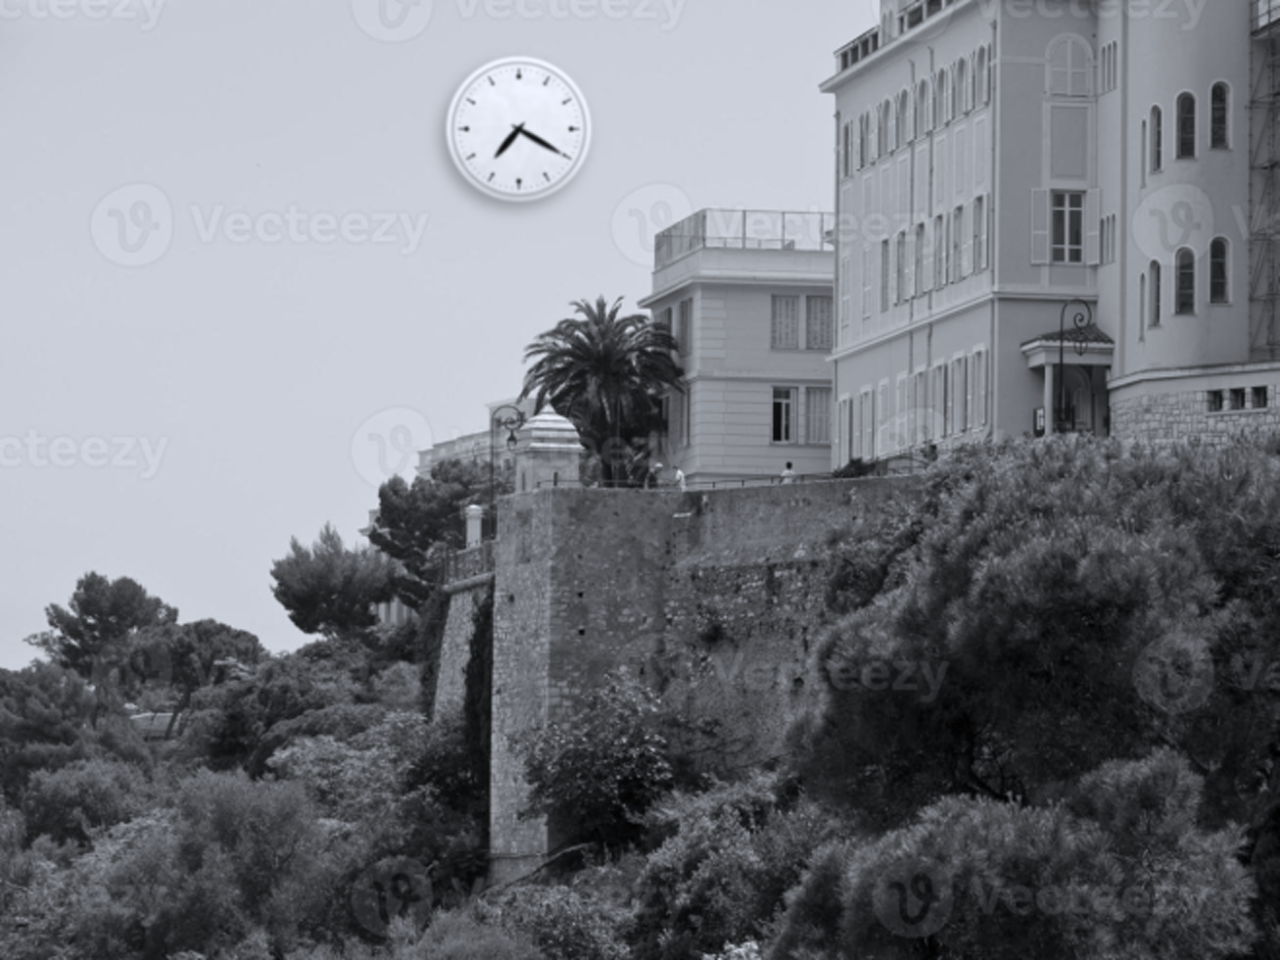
7.20
